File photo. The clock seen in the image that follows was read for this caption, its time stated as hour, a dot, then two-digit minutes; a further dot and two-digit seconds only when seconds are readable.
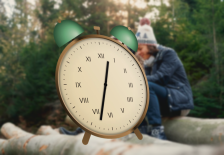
12.33
